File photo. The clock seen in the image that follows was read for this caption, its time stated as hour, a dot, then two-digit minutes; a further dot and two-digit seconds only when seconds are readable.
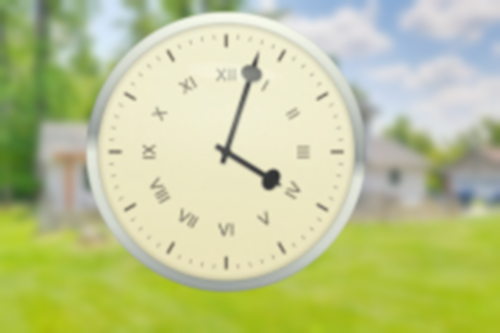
4.03
